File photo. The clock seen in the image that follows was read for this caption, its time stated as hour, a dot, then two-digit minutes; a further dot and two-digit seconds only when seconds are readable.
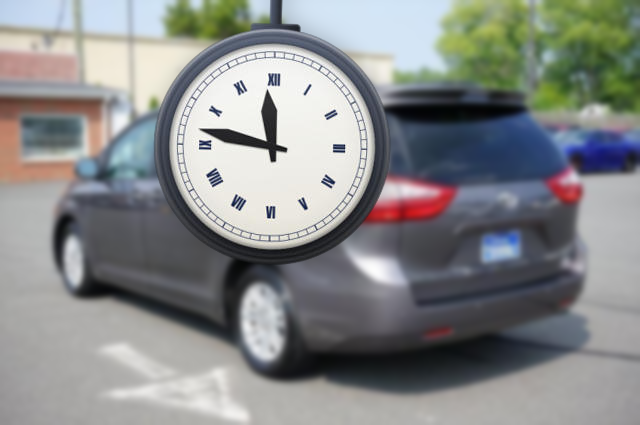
11.47
